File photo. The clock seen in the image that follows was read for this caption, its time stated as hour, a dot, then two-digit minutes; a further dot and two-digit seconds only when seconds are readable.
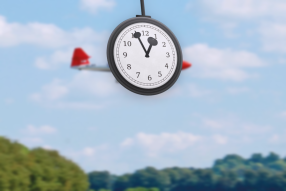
12.56
